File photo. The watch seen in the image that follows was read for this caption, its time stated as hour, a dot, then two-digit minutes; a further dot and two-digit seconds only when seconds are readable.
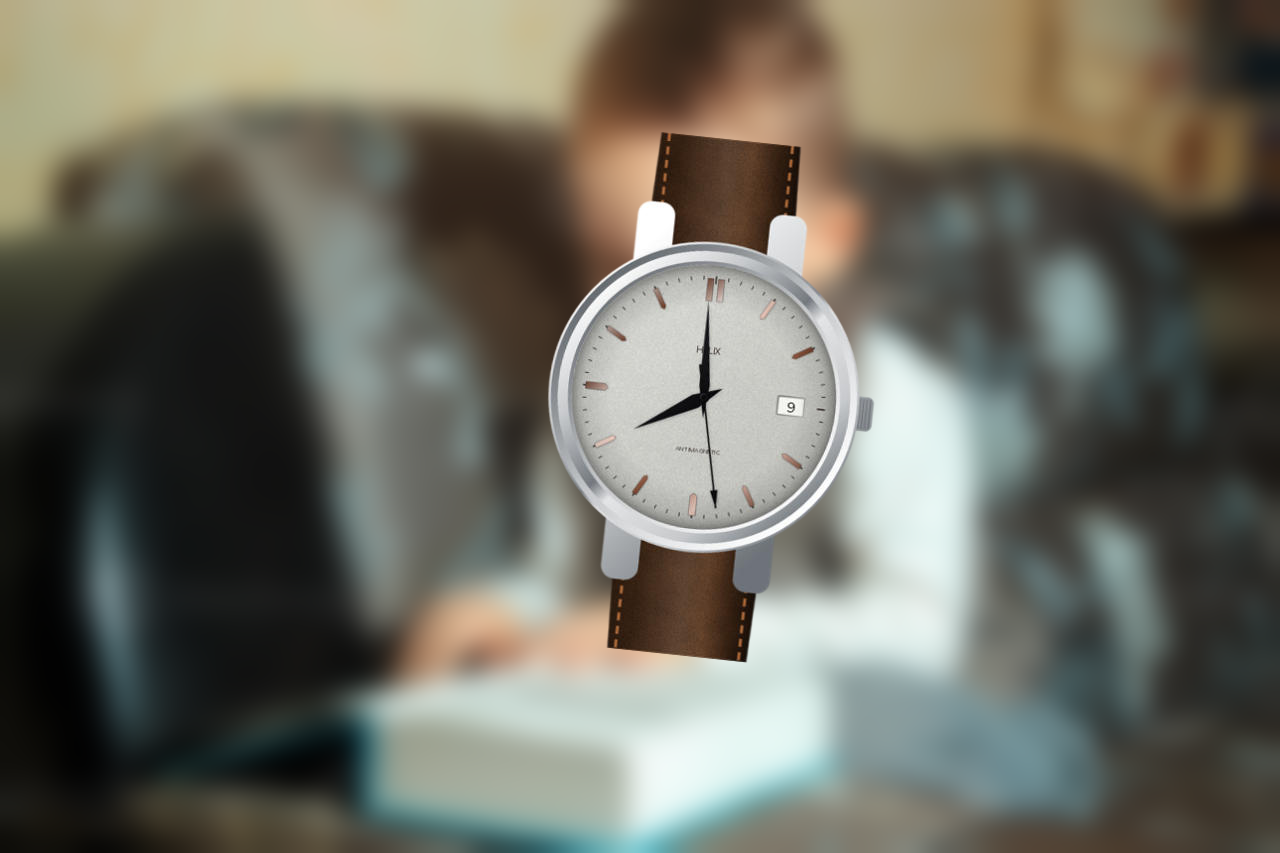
7.59.28
